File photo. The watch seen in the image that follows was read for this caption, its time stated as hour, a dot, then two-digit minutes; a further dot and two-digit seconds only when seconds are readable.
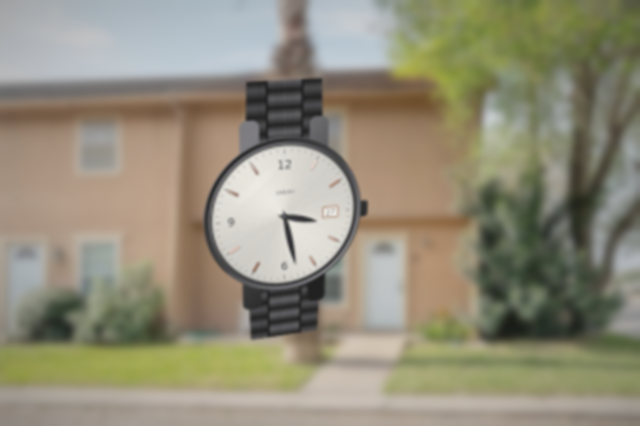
3.28
